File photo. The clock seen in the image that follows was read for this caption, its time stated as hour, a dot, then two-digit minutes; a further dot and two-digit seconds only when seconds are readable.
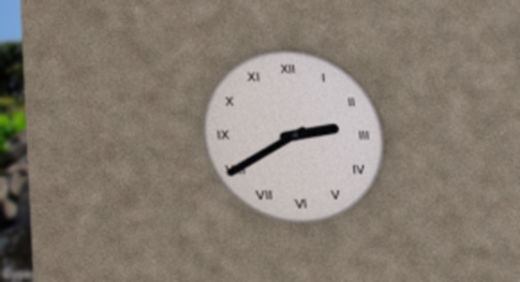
2.40
